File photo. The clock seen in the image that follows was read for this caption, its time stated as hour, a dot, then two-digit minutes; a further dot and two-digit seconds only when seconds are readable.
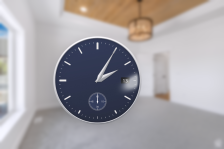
2.05
